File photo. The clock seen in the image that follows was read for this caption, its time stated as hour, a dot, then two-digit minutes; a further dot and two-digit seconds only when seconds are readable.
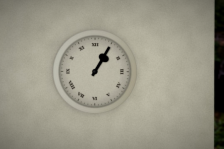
1.05
